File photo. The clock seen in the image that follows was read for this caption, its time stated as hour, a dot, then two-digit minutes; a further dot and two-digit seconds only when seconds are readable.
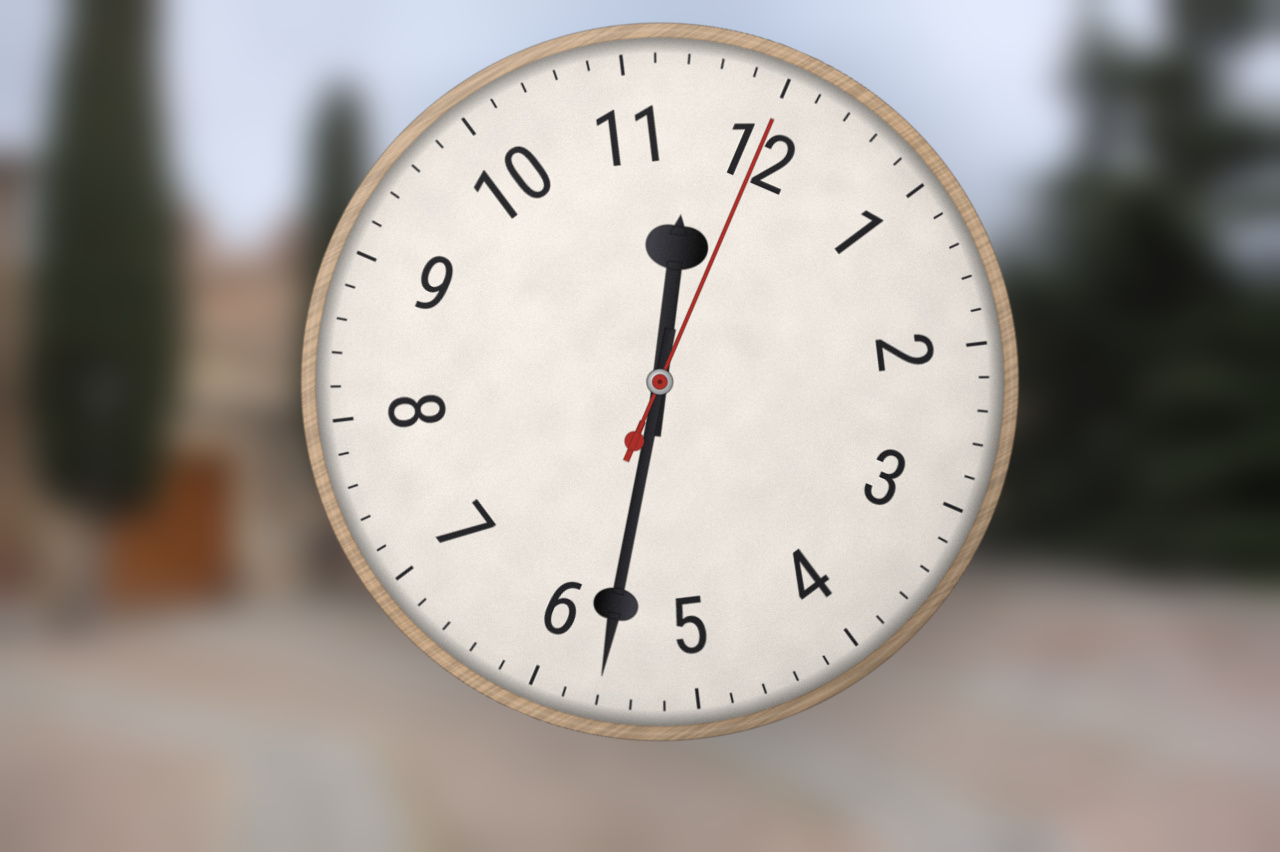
11.28.00
